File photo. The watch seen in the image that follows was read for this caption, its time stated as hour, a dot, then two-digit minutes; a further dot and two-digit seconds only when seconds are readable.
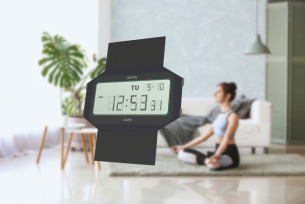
12.53.31
